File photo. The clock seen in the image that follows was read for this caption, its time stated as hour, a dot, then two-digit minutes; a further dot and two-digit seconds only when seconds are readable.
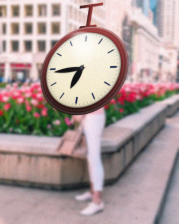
6.44
